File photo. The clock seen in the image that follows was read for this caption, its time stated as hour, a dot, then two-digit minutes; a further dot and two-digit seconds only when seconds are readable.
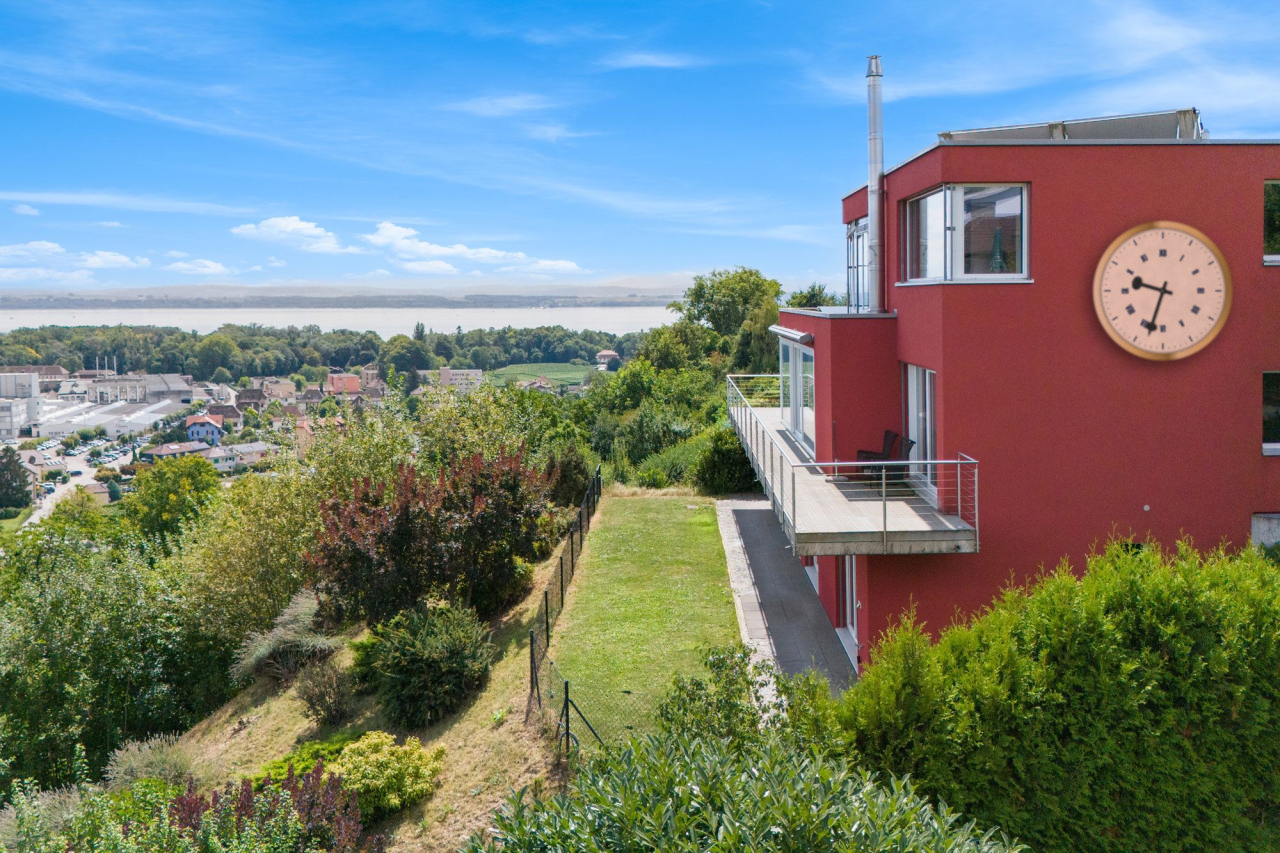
9.33
